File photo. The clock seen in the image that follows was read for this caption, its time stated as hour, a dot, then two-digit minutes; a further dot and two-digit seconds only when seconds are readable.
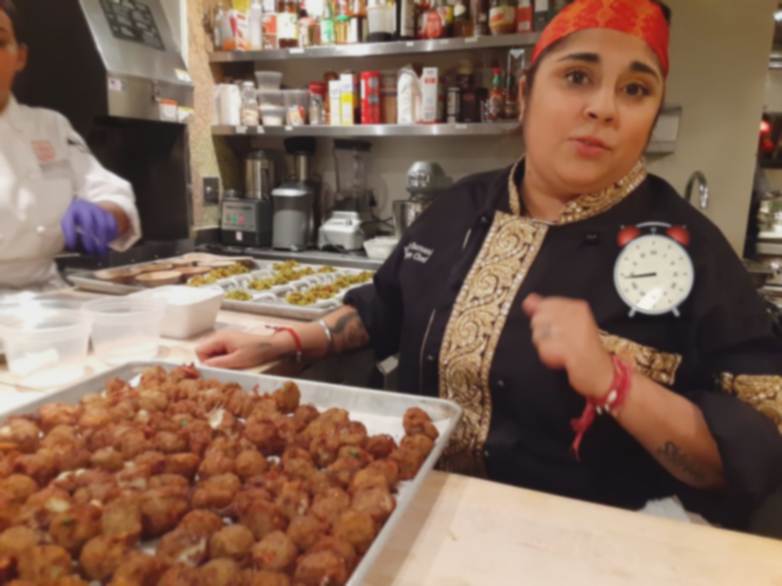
8.44
